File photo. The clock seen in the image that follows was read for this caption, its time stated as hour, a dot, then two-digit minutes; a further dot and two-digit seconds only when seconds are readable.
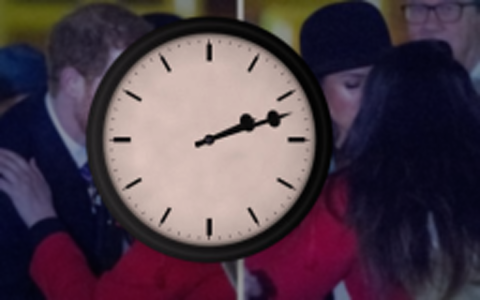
2.12
